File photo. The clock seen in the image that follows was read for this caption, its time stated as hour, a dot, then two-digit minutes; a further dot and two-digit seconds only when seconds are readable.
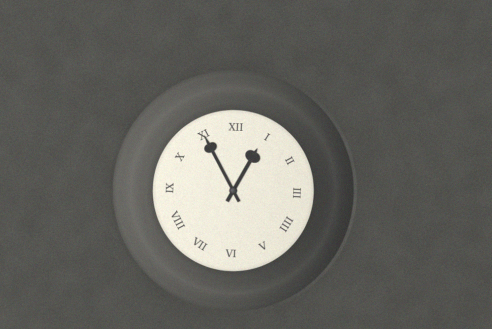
12.55
